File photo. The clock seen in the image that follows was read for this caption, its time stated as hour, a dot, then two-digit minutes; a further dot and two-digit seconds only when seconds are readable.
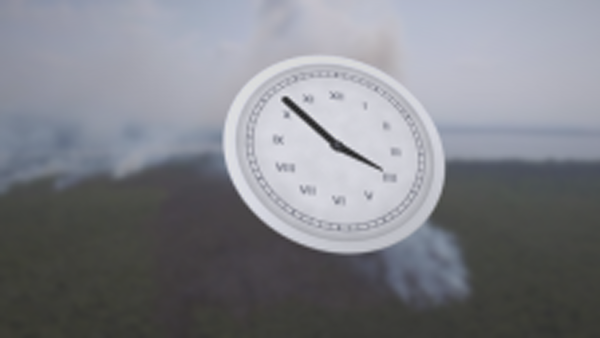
3.52
